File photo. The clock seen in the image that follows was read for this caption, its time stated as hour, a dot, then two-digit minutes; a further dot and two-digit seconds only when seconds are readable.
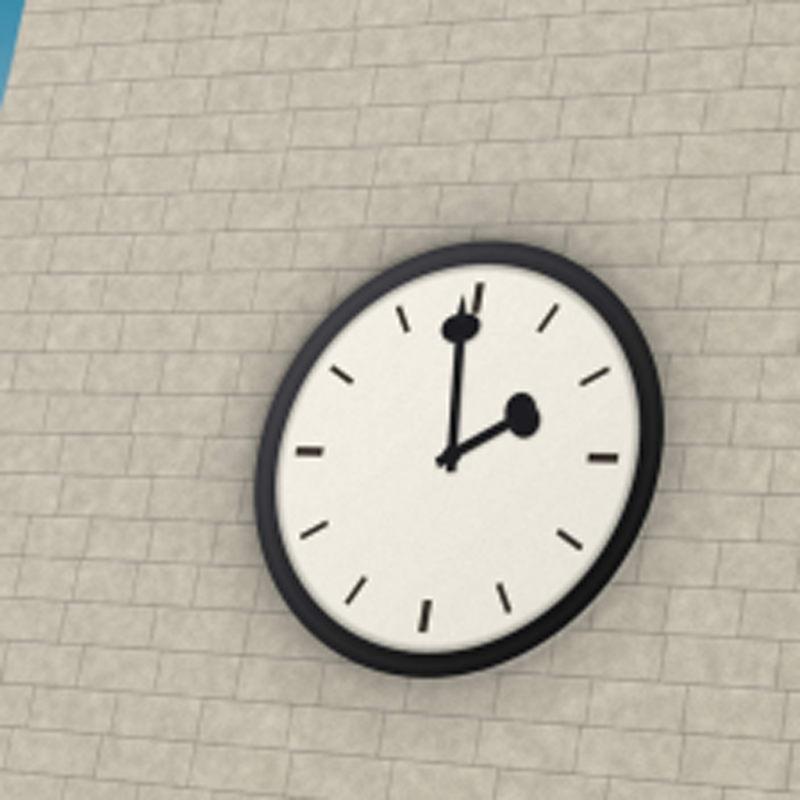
1.59
